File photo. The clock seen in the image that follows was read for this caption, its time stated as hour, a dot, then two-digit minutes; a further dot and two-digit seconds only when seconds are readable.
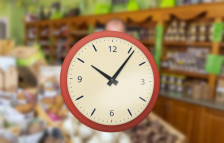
10.06
